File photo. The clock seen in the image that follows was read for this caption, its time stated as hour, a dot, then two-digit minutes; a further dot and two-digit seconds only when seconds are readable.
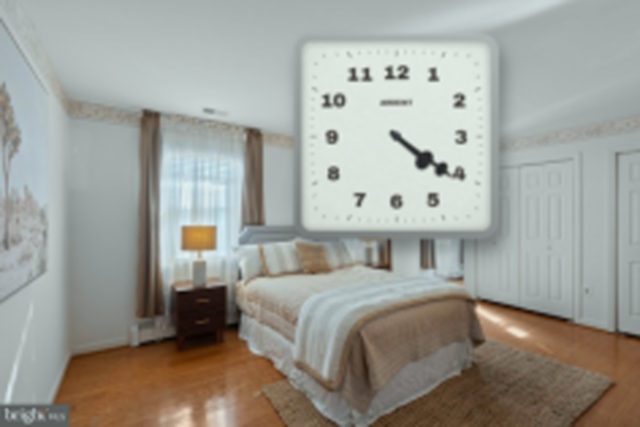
4.21
